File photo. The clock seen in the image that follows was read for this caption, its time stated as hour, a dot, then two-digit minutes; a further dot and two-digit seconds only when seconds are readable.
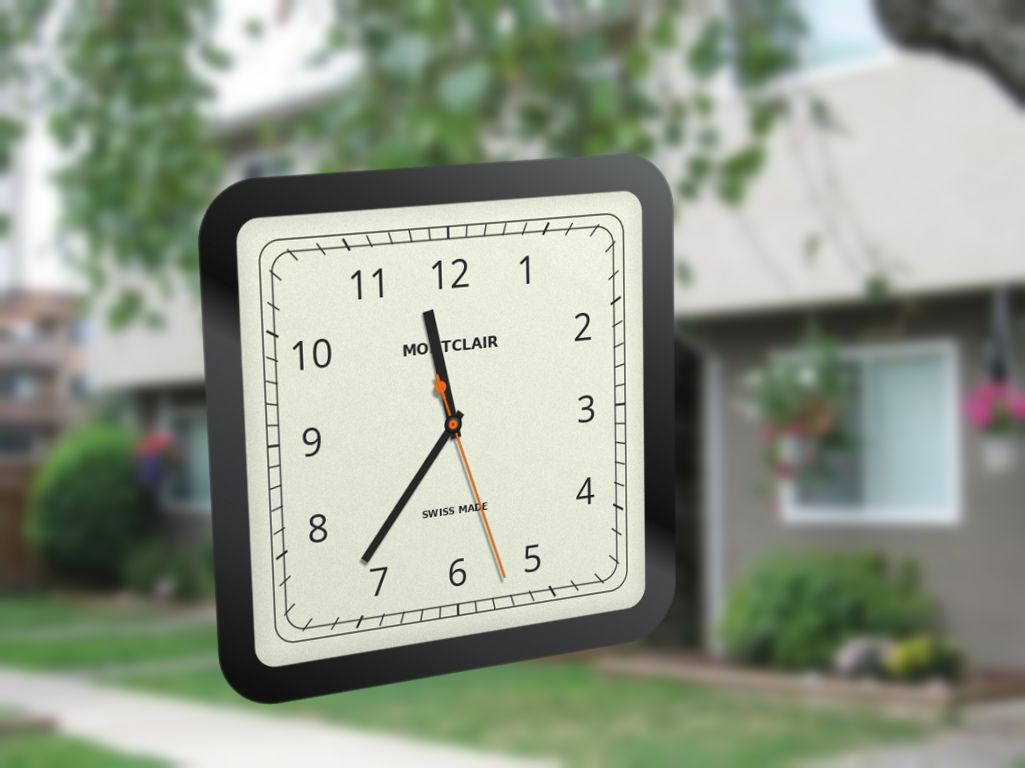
11.36.27
